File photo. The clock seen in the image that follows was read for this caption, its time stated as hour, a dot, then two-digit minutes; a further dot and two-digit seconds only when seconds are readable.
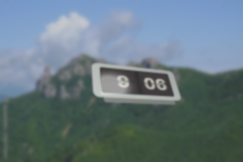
9.06
